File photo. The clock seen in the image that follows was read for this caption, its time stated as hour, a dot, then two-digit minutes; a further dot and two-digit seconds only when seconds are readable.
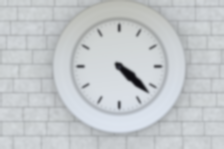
4.22
